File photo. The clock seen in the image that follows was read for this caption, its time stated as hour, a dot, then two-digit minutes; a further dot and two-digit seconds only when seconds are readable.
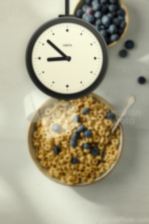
8.52
